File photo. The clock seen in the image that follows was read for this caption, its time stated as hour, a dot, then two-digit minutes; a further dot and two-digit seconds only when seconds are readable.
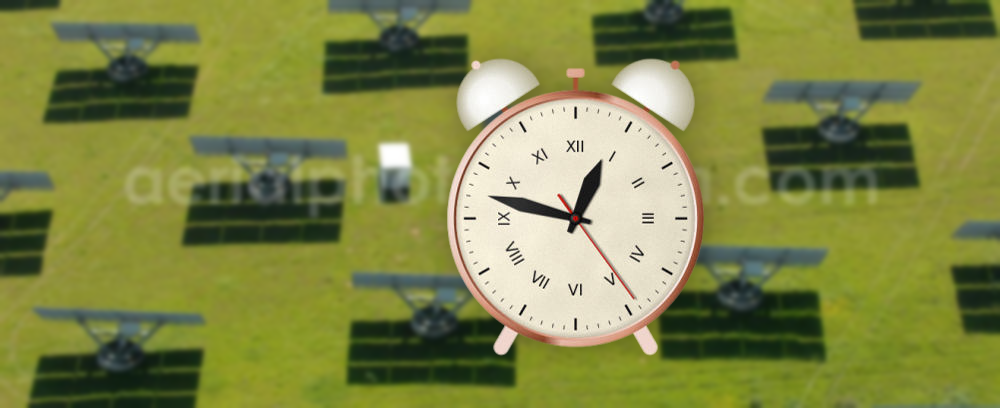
12.47.24
